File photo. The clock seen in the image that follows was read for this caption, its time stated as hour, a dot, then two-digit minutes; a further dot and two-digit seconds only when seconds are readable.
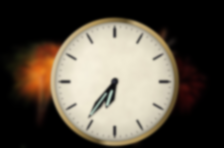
6.36
